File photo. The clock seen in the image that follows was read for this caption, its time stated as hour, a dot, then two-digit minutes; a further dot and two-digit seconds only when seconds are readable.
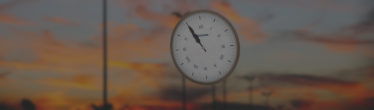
10.55
